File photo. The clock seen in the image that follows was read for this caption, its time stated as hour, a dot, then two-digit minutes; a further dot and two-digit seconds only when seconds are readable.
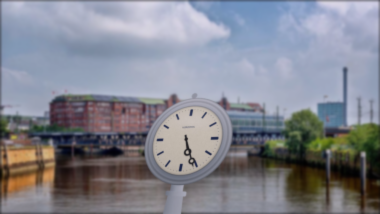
5.26
